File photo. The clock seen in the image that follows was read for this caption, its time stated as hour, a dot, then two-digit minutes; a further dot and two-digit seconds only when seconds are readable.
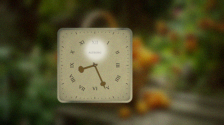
8.26
